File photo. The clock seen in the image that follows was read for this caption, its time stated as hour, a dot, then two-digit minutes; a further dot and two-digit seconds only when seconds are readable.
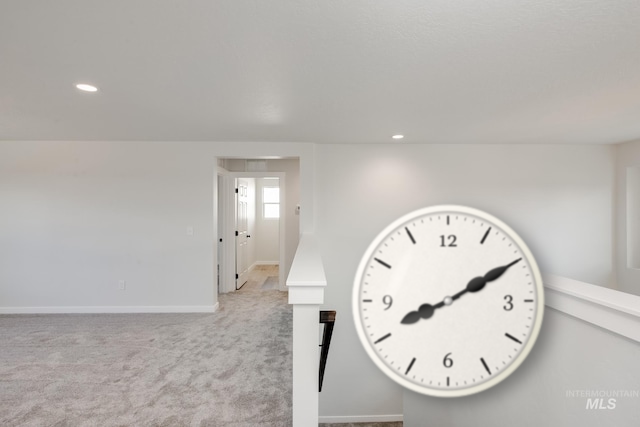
8.10
